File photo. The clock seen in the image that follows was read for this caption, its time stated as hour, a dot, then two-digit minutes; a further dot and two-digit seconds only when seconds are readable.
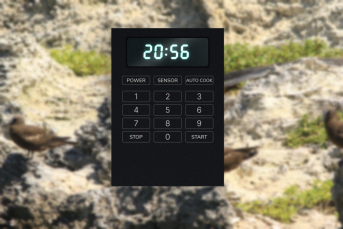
20.56
